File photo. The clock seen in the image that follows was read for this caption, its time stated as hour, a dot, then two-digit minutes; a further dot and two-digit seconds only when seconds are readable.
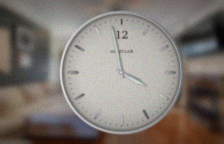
3.58
